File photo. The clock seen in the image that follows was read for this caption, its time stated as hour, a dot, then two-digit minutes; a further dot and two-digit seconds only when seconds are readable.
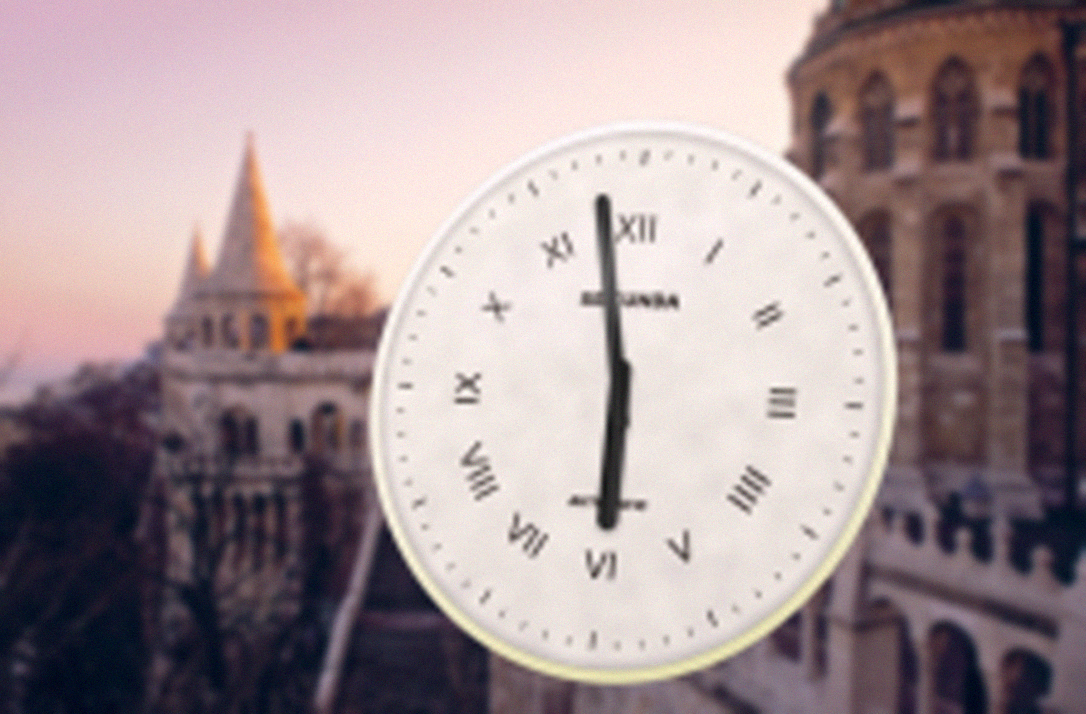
5.58
